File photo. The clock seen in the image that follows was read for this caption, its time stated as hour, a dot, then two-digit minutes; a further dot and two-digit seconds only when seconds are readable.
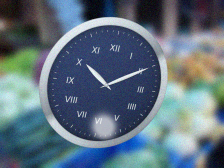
10.10
